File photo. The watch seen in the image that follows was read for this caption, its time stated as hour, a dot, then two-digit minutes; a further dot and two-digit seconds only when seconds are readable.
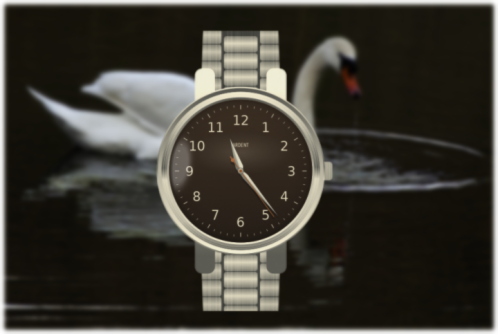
11.23.24
